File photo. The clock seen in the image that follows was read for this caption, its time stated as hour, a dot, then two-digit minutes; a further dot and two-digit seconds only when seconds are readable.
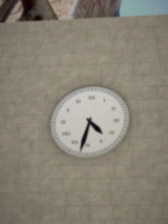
4.32
